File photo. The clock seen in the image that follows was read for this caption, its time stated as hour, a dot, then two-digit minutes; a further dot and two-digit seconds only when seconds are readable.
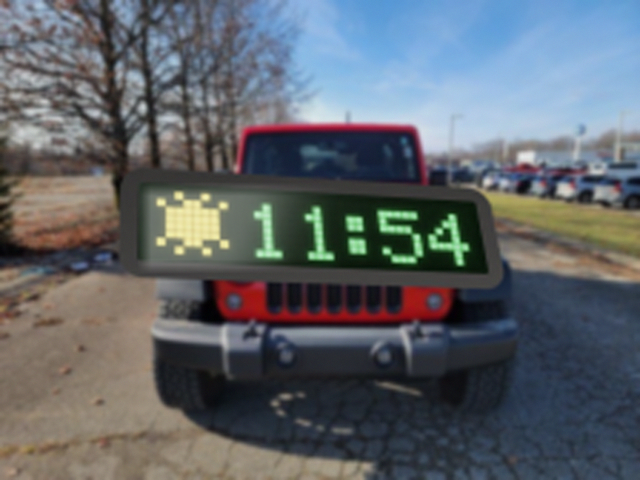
11.54
